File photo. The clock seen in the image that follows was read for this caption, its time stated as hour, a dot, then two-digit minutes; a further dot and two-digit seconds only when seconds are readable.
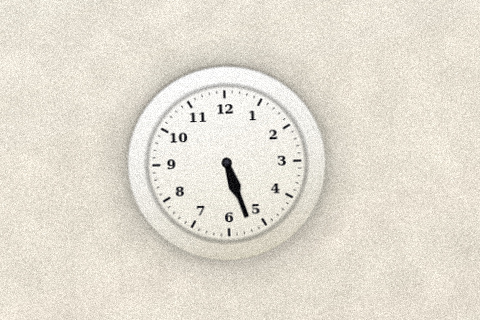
5.27
